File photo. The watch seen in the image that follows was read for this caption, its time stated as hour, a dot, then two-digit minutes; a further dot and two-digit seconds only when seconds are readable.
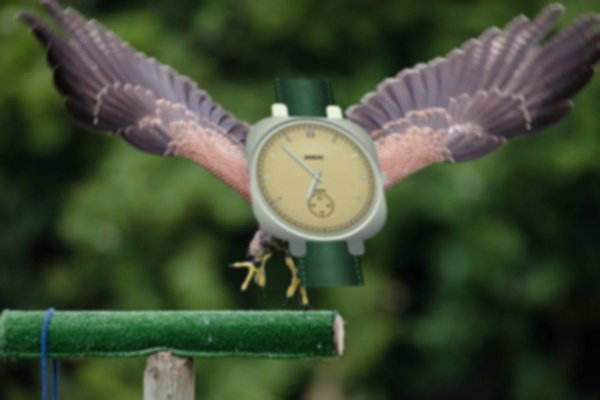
6.53
